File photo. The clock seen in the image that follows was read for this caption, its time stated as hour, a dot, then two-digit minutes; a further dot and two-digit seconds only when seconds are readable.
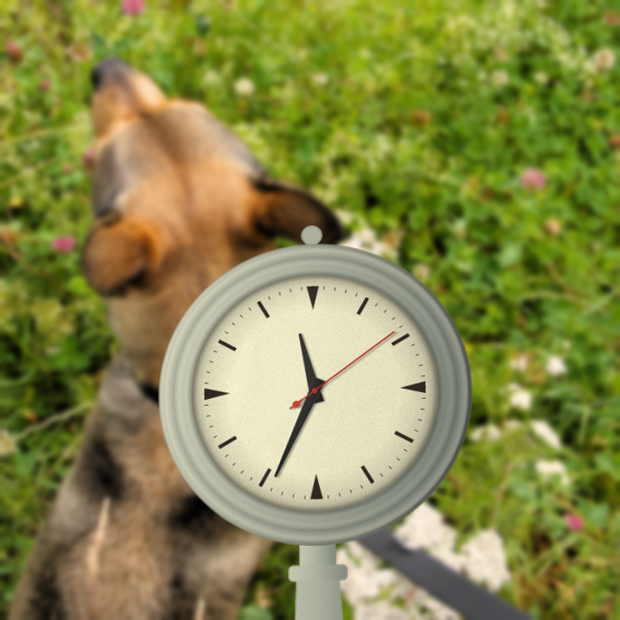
11.34.09
